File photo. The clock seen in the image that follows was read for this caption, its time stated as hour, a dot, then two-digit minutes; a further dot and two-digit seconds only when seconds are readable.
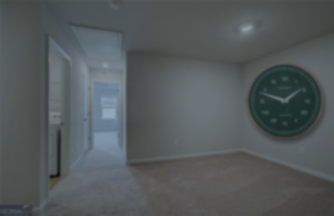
1.48
